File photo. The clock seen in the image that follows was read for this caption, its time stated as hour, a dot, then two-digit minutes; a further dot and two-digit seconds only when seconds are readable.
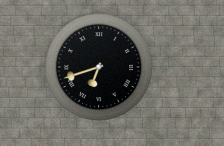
6.42
